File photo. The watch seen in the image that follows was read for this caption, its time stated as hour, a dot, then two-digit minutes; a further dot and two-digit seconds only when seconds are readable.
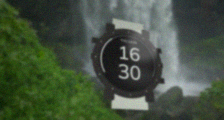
16.30
